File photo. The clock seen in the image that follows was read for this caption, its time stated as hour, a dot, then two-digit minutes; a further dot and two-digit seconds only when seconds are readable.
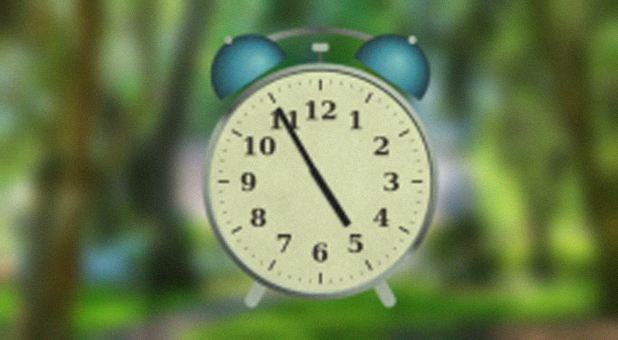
4.55
